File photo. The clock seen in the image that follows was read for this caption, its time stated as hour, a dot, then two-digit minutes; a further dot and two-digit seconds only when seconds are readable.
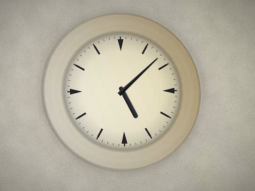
5.08
